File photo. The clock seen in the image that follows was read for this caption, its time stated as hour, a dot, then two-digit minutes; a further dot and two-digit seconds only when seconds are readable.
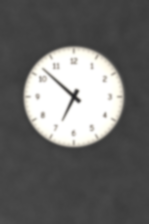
6.52
